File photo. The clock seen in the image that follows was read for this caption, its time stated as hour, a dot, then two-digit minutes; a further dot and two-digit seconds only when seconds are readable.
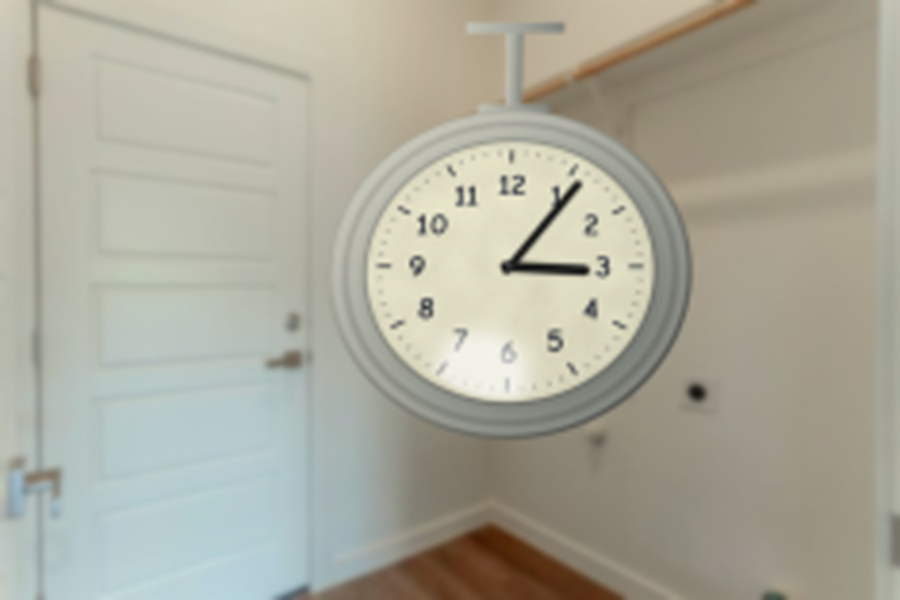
3.06
